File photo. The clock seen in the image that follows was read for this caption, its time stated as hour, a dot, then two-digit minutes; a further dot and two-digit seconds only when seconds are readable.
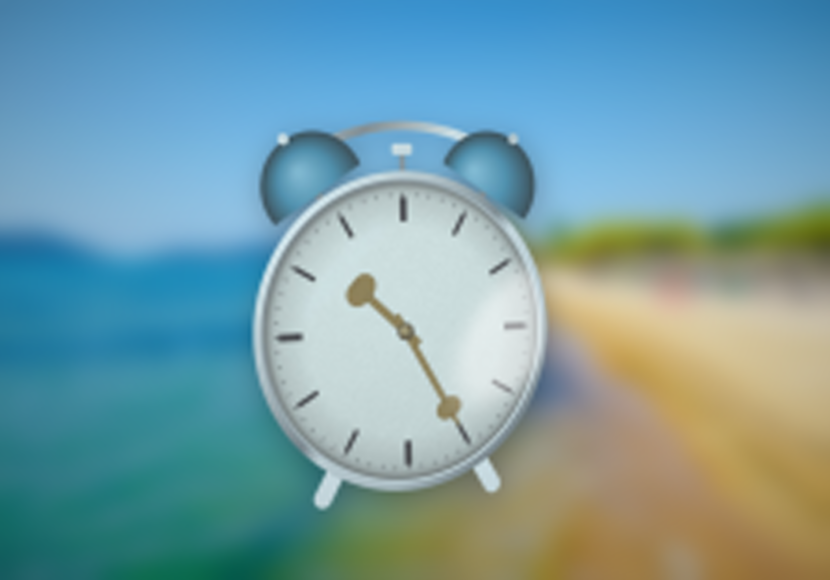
10.25
